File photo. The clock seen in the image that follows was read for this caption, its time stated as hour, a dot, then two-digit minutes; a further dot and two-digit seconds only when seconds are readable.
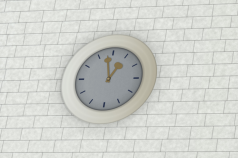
12.58
